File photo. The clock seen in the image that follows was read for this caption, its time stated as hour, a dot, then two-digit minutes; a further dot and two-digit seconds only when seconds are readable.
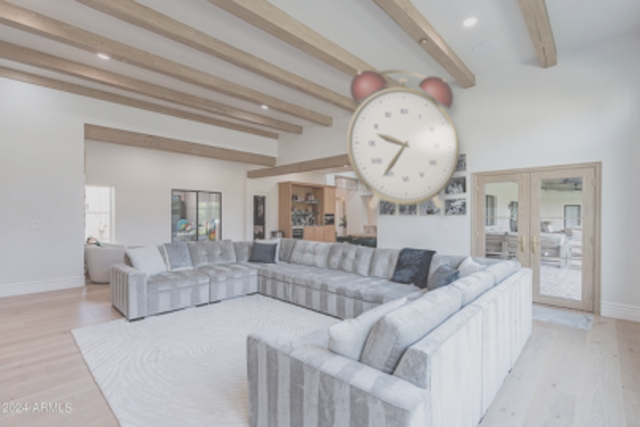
9.36
